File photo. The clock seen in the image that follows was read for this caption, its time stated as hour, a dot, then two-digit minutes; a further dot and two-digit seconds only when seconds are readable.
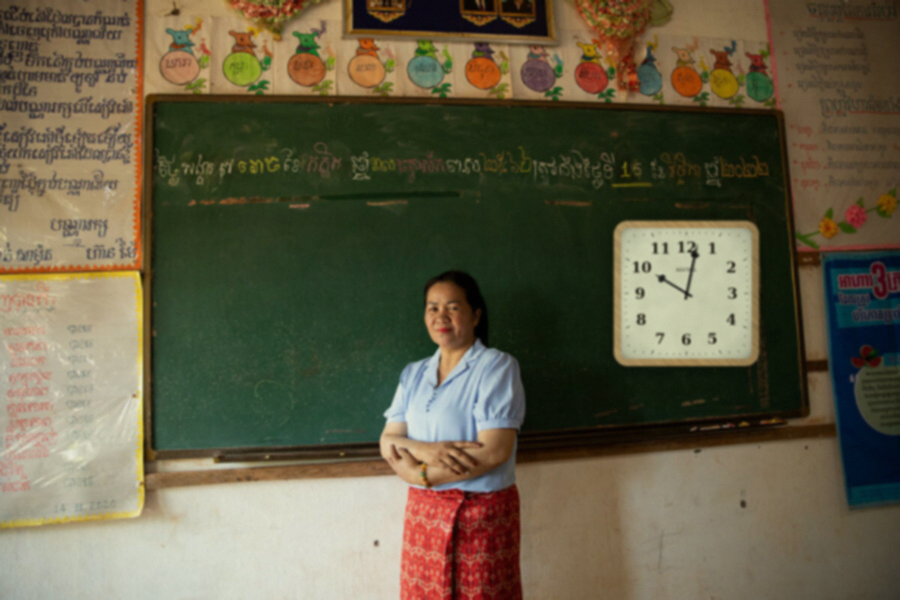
10.02
